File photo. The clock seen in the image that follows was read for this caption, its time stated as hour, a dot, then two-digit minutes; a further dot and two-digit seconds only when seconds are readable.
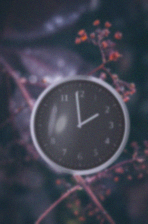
1.59
